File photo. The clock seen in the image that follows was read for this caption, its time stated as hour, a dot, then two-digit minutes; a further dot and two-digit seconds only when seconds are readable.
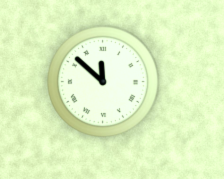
11.52
